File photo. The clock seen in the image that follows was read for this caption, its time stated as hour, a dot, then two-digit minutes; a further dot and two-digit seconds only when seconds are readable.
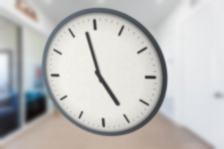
4.58
